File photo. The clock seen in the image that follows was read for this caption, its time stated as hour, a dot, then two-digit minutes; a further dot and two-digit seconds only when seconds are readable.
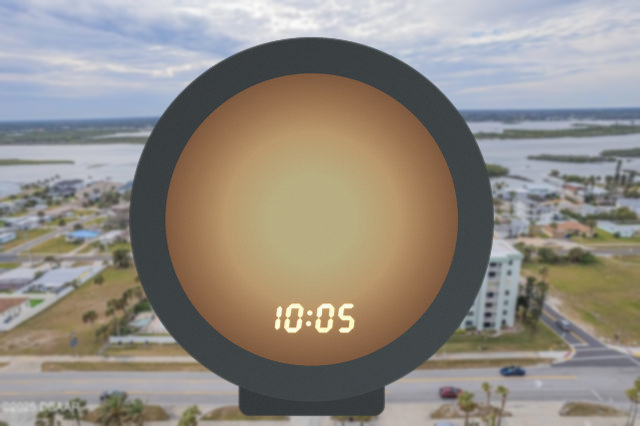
10.05
